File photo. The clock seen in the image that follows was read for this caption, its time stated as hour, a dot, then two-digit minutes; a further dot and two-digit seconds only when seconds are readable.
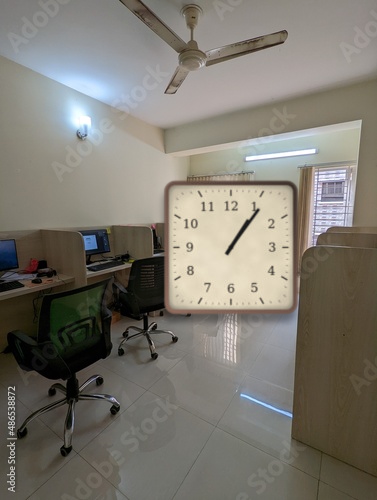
1.06
